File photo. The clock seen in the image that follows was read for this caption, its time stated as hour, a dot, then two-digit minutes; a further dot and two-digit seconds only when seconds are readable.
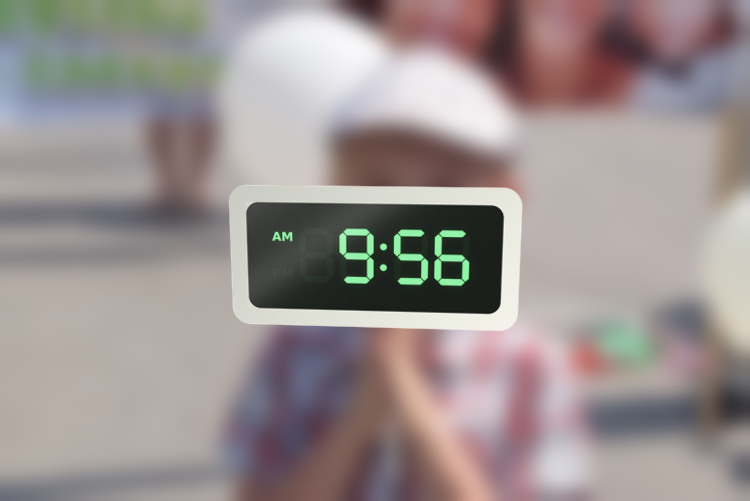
9.56
